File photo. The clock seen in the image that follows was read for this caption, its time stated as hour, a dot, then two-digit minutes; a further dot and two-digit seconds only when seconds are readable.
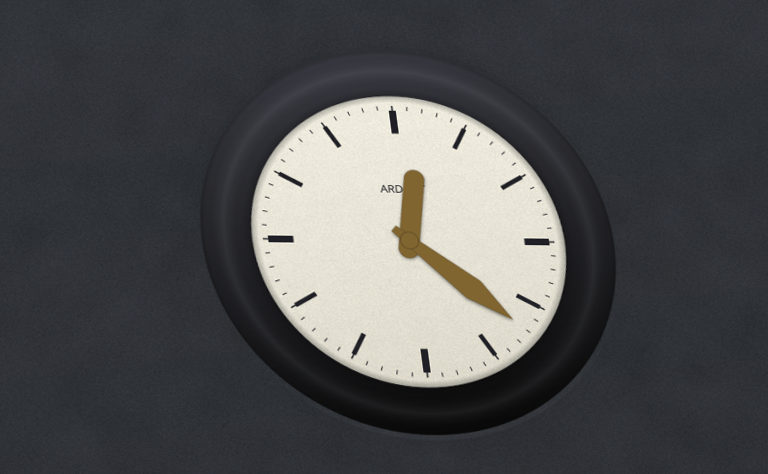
12.22
